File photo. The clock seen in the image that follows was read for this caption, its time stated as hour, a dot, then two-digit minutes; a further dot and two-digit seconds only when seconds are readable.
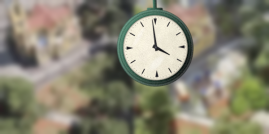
3.59
